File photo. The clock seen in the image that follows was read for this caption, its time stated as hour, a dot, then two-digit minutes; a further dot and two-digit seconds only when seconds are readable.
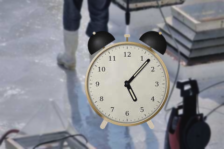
5.07
